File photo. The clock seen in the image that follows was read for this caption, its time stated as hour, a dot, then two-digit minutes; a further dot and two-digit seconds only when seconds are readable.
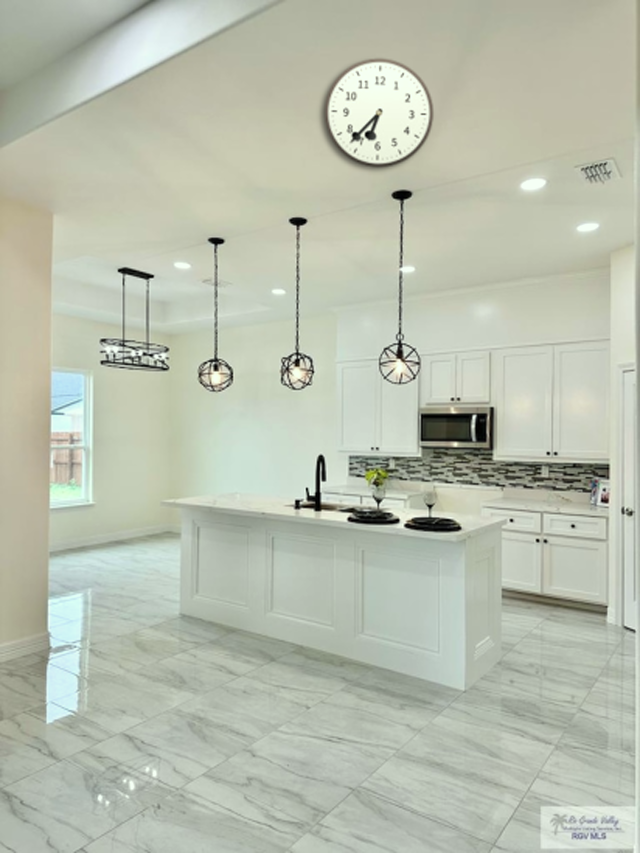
6.37
